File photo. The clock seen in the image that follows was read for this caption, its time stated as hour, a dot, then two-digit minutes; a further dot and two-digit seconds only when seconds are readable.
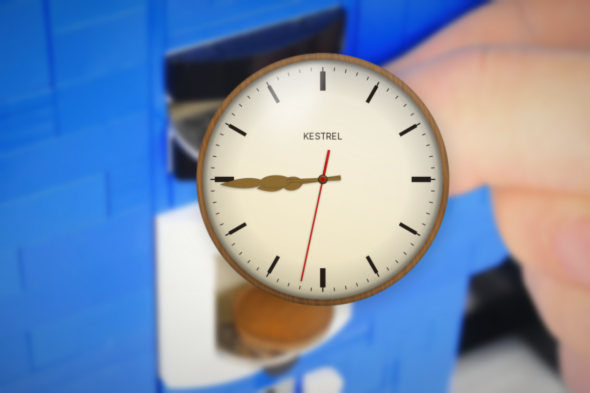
8.44.32
